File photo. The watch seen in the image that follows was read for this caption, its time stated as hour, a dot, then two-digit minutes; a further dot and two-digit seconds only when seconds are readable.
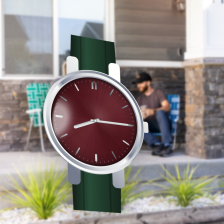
8.15
